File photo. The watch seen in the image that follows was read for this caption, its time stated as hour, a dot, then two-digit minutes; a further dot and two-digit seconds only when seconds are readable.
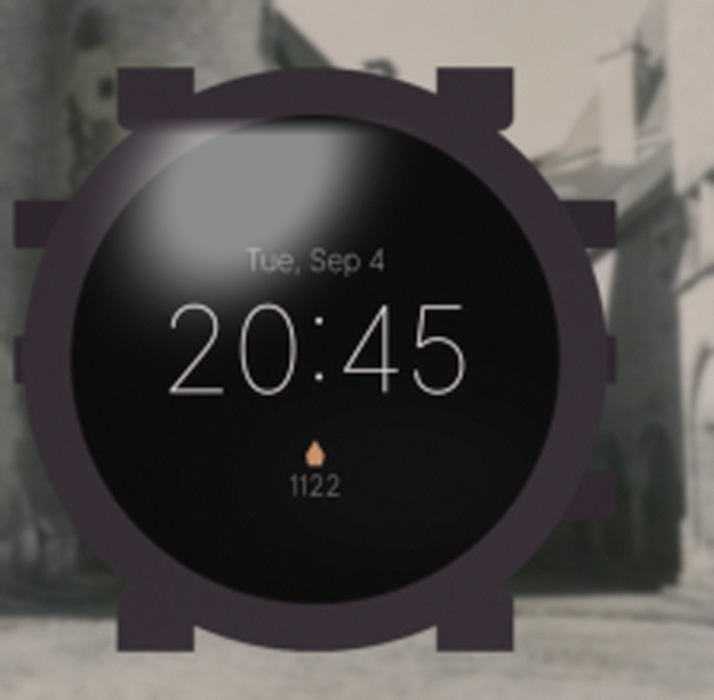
20.45
